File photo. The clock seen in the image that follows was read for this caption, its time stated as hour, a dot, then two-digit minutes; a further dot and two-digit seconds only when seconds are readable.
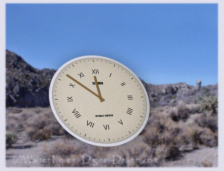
11.52
